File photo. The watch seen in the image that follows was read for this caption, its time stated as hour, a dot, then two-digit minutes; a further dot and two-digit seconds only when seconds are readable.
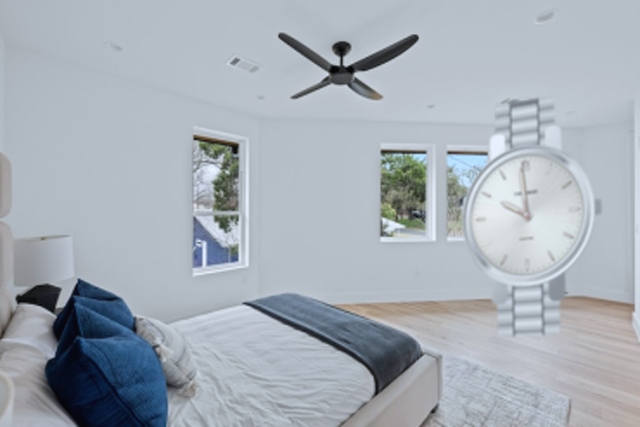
9.59
